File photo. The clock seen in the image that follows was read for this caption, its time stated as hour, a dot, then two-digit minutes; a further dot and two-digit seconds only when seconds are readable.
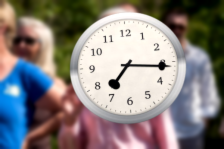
7.16
